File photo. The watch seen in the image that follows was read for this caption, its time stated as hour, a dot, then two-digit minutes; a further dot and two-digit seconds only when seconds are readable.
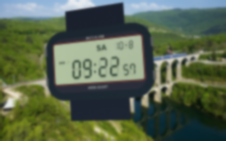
9.22
